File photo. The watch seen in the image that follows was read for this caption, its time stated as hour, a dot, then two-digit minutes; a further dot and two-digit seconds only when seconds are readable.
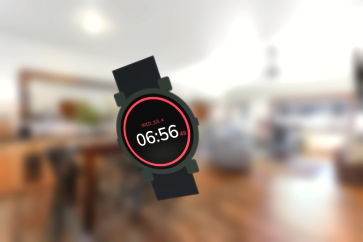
6.56
